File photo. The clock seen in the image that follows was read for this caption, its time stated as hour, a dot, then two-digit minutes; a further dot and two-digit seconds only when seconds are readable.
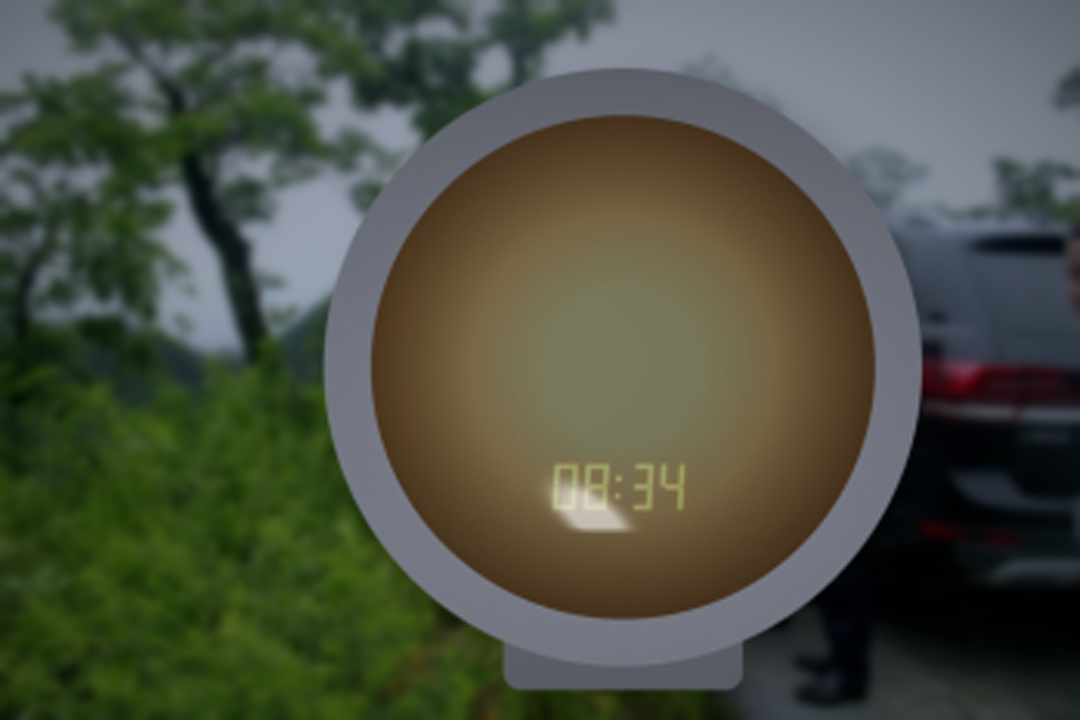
8.34
